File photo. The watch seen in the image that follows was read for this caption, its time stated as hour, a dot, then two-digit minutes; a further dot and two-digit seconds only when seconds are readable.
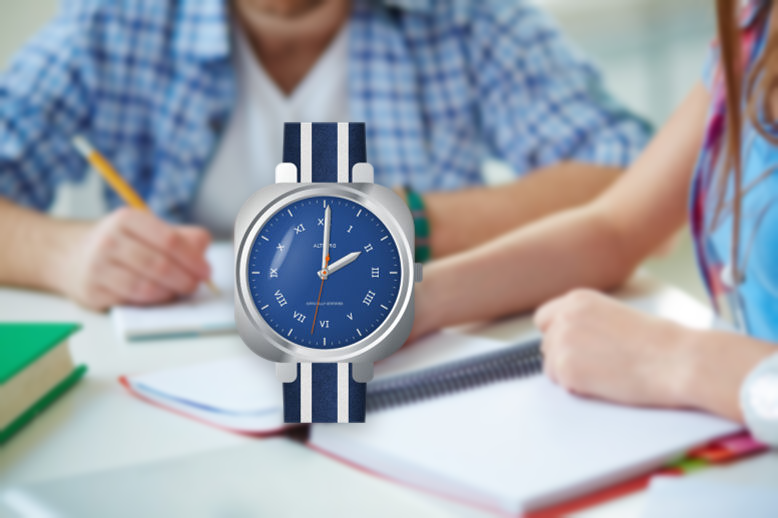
2.00.32
